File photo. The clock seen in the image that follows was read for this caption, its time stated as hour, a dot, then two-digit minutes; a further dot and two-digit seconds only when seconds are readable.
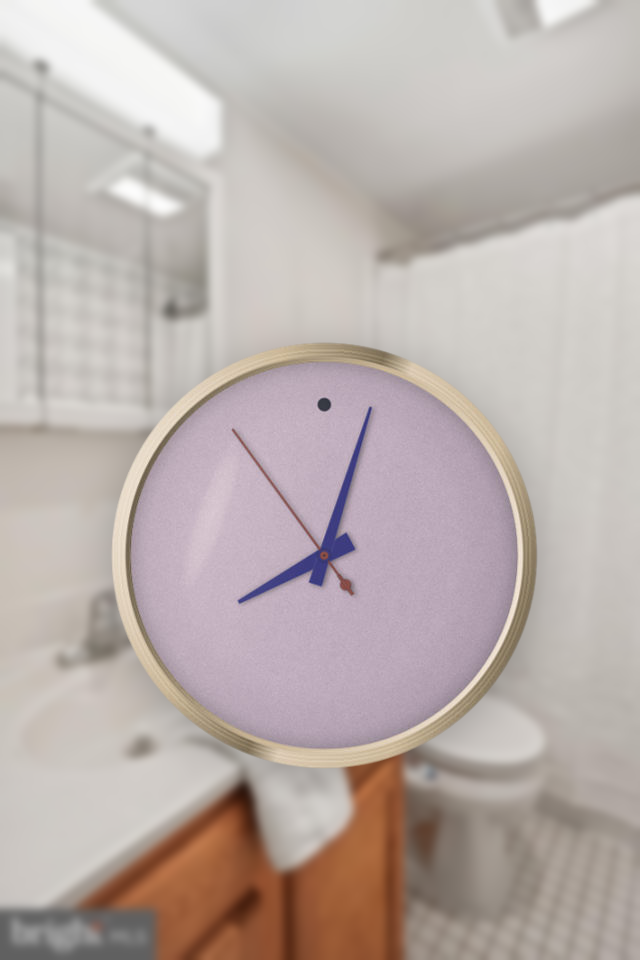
8.02.54
